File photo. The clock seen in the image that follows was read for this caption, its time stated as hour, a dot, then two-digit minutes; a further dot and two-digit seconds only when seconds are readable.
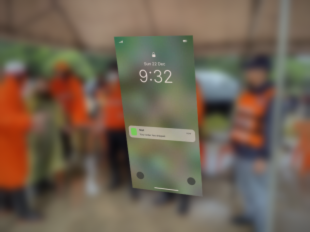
9.32
